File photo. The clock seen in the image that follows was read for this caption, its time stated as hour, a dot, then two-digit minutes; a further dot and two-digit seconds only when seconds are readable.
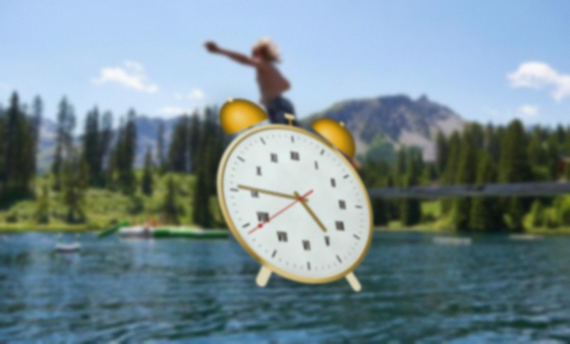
4.45.39
